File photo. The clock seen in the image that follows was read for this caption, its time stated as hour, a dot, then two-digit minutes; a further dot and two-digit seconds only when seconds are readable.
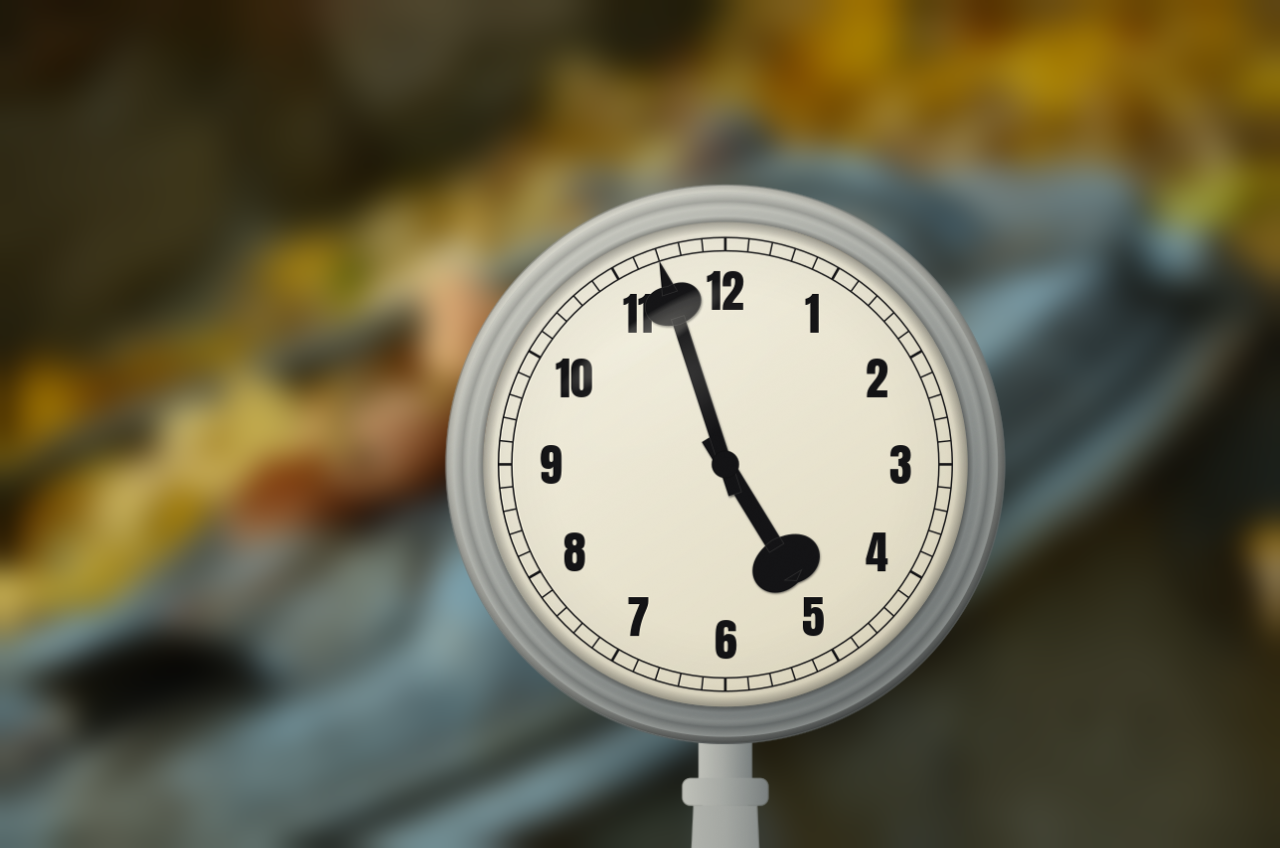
4.57
